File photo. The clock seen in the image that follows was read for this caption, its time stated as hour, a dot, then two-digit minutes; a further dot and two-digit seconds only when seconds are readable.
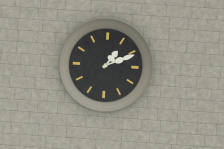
1.11
